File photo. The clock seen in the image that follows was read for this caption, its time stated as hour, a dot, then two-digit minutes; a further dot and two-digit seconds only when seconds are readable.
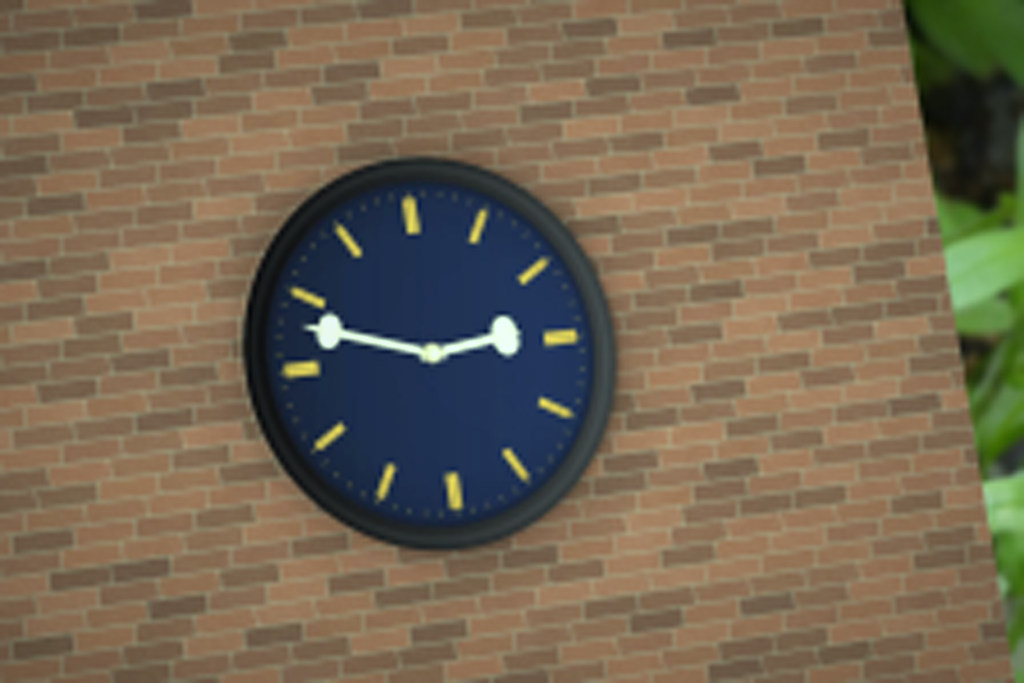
2.48
